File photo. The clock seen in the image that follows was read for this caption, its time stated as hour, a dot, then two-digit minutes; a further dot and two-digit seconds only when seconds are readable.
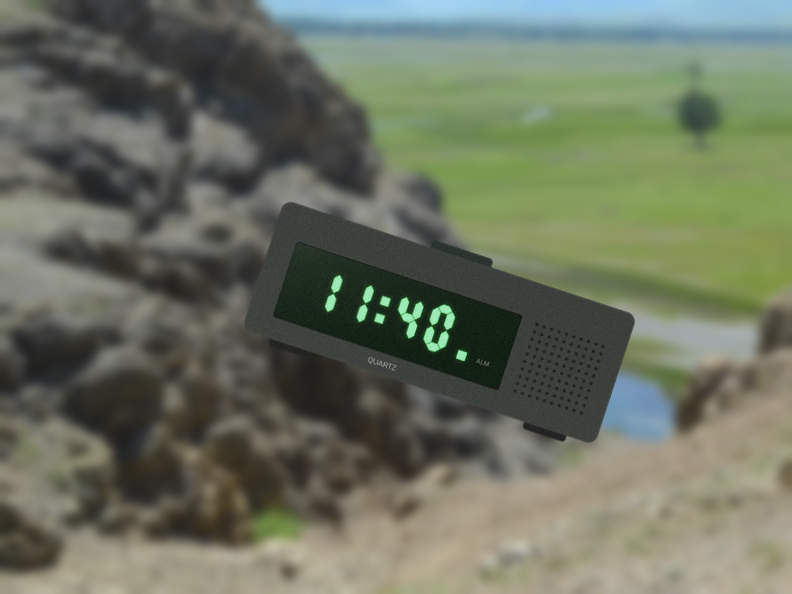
11.40
